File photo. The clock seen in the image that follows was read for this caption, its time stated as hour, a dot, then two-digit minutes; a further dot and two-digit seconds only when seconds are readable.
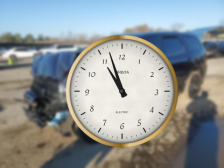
10.57
